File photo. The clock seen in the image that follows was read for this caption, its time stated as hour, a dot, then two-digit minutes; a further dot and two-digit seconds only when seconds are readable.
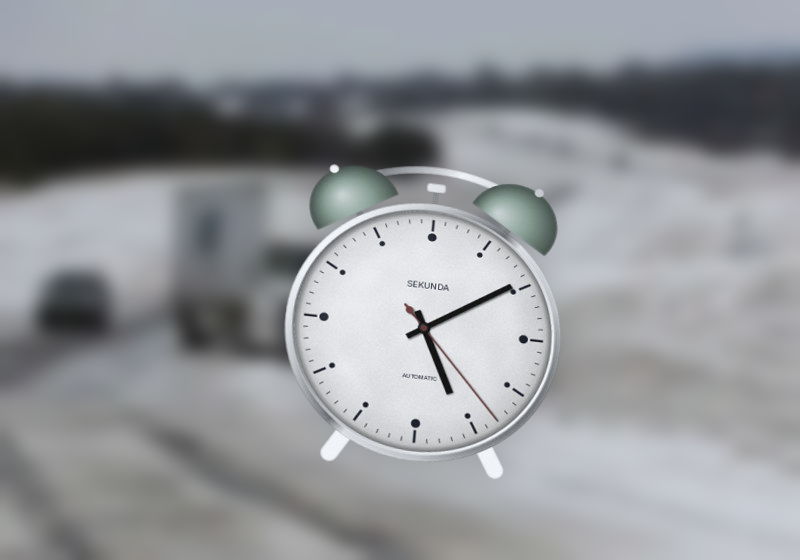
5.09.23
